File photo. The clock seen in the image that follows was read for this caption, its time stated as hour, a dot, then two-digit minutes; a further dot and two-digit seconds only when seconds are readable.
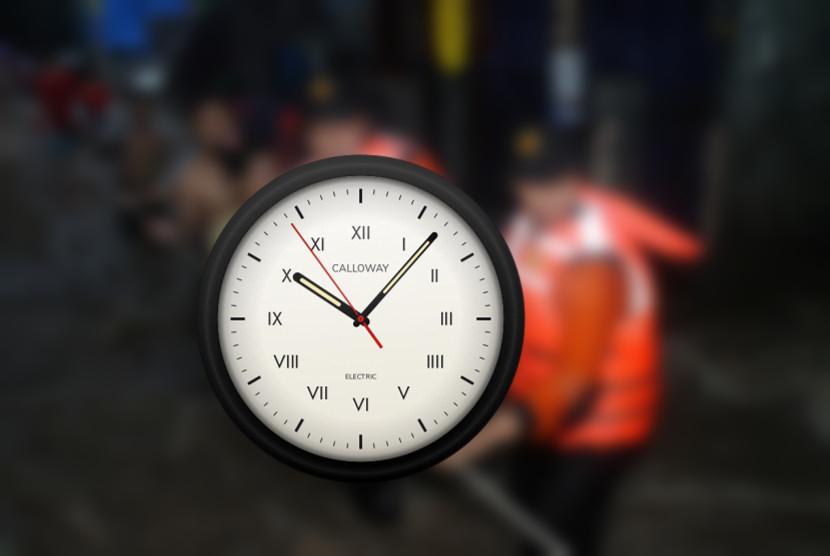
10.06.54
